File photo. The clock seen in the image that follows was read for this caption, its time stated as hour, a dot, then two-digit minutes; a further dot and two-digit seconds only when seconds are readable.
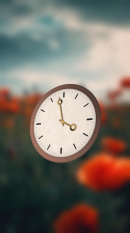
3.58
